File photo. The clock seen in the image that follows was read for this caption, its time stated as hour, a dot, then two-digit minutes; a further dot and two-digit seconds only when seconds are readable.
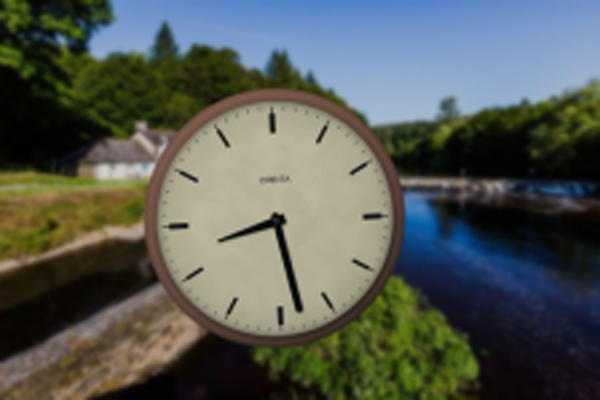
8.28
